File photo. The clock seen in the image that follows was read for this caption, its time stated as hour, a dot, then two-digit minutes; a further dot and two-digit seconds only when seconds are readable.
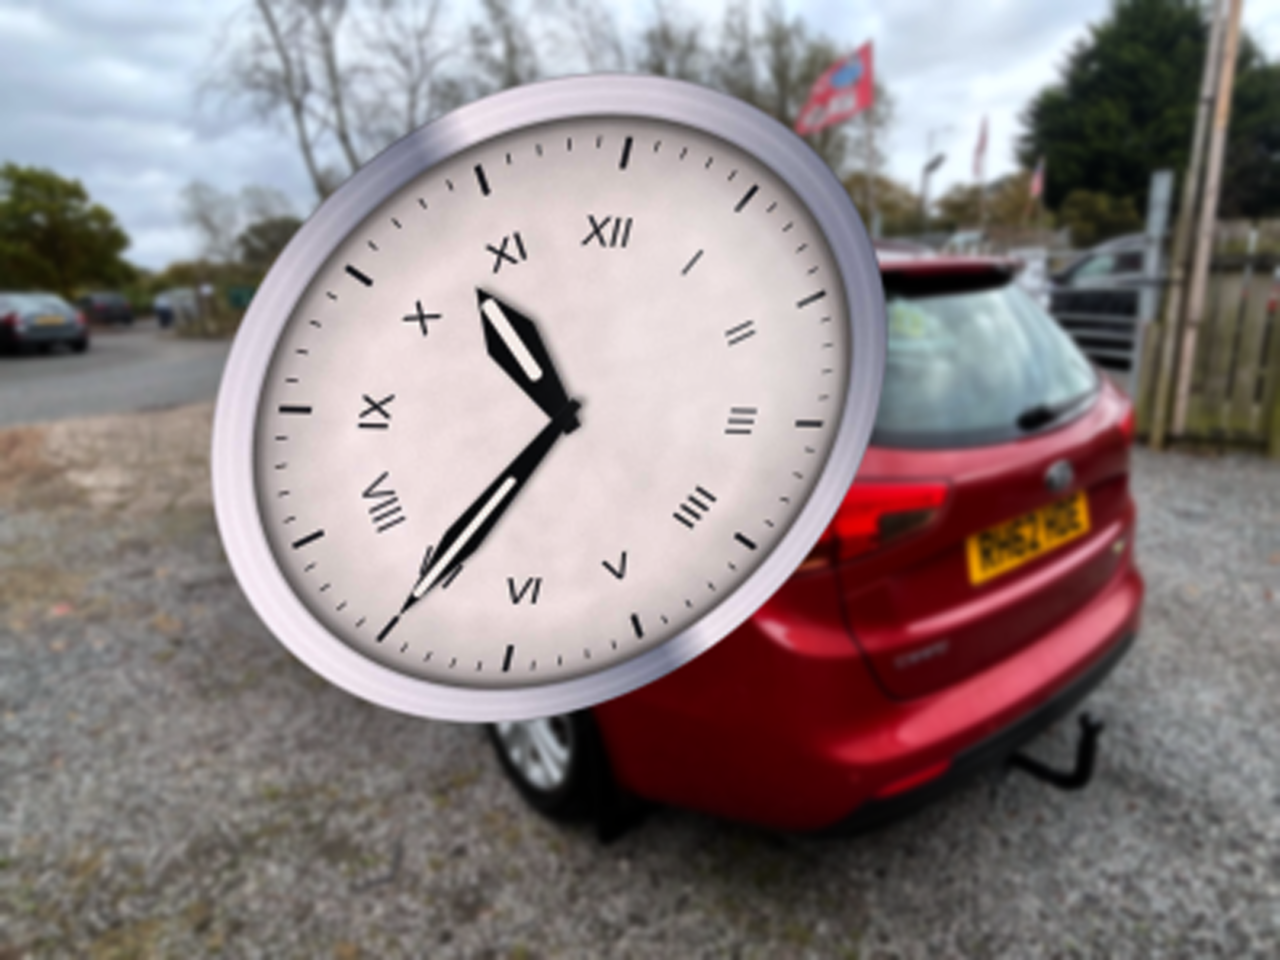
10.35
